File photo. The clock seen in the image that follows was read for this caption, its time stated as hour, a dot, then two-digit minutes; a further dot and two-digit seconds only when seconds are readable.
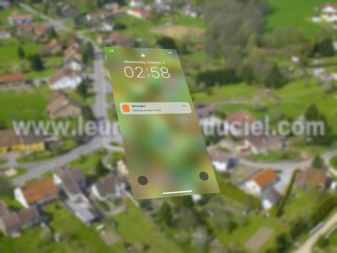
2.58
